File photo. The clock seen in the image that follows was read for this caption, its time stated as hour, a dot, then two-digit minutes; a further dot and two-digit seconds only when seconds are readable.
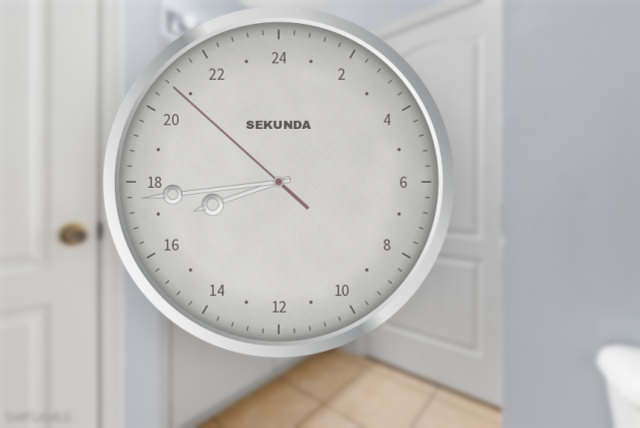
16.43.52
